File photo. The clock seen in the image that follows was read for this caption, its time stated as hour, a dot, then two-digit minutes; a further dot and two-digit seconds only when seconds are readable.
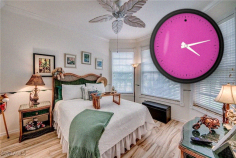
4.13
